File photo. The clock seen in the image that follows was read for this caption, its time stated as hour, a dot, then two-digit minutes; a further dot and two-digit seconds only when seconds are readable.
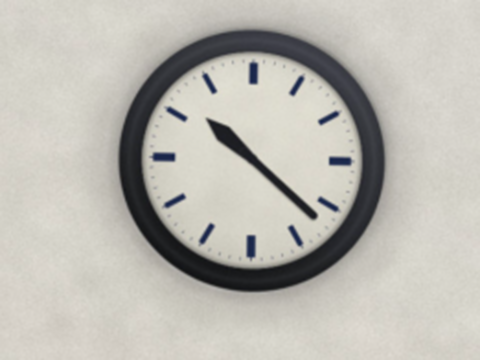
10.22
